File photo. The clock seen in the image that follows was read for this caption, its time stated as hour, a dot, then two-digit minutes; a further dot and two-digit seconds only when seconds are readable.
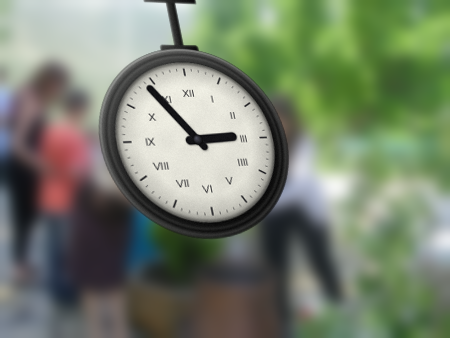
2.54
